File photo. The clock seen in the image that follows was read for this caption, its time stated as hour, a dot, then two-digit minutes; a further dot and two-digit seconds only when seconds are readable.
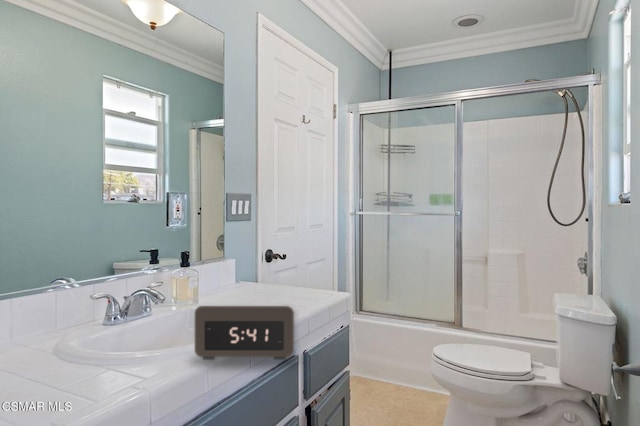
5.41
